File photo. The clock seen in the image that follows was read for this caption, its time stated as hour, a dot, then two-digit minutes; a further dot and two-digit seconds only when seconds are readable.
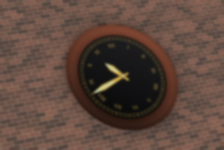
10.42
